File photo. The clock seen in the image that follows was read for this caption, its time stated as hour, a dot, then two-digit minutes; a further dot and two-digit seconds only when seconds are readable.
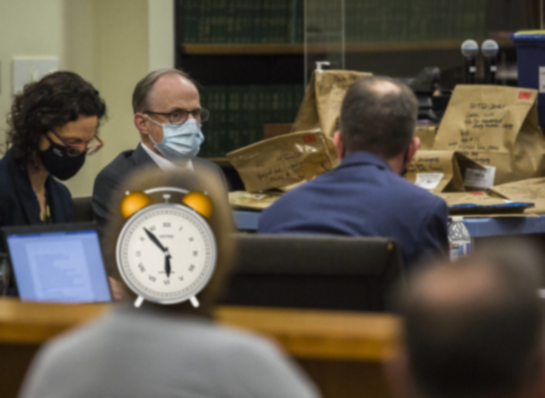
5.53
